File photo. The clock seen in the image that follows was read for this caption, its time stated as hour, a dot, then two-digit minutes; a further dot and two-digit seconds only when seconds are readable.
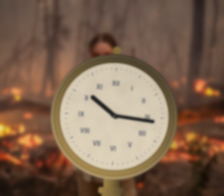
10.16
